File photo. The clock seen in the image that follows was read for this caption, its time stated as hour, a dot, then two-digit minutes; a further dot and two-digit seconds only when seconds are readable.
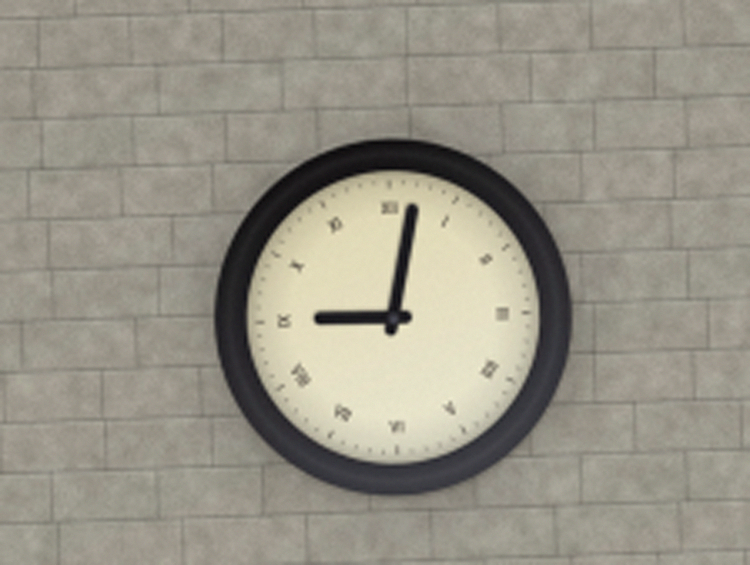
9.02
